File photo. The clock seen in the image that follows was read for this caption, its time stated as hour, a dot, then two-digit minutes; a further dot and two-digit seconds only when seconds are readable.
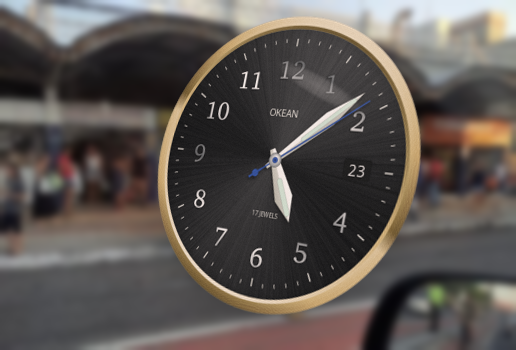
5.08.09
